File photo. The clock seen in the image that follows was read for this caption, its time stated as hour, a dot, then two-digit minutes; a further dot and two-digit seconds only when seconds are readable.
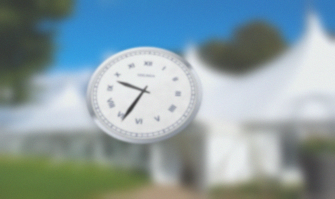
9.34
